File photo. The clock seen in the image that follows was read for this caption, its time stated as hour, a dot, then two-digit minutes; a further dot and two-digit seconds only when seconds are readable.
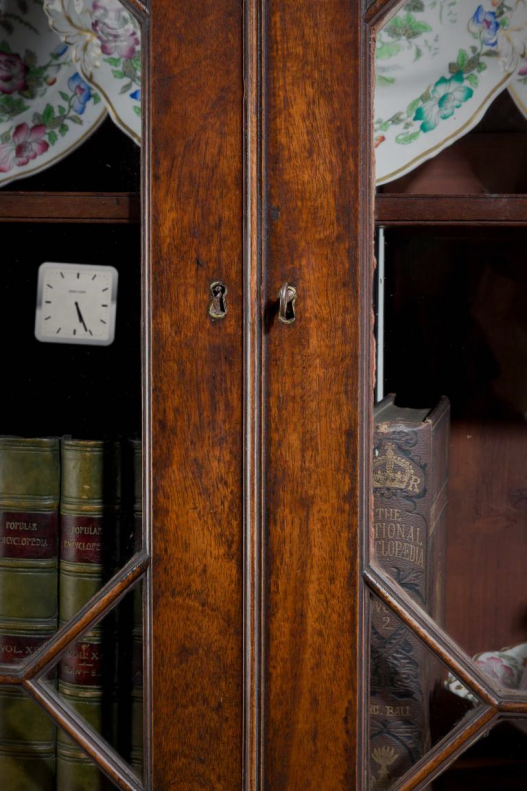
5.26
